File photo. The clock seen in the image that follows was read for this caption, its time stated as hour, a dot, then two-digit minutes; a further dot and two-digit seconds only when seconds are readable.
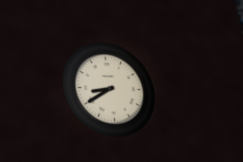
8.40
